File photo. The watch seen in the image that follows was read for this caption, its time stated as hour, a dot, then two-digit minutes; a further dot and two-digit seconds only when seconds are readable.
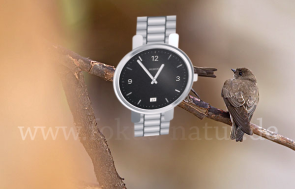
12.54
